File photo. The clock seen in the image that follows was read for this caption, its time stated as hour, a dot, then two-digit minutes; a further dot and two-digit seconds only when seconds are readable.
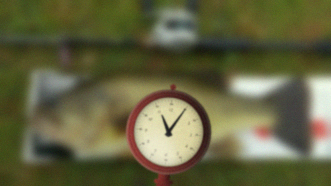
11.05
